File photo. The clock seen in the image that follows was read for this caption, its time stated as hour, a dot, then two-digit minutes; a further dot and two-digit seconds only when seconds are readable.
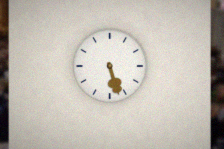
5.27
